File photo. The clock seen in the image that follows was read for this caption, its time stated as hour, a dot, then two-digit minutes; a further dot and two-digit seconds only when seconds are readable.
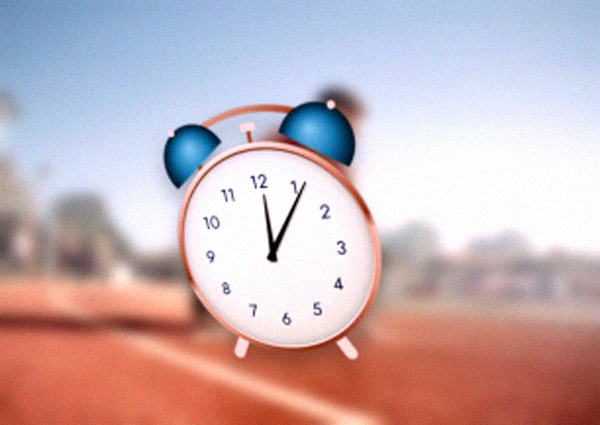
12.06
